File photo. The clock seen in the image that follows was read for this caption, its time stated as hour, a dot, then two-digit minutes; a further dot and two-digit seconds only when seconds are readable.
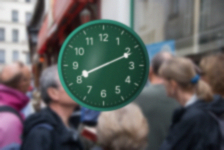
8.11
